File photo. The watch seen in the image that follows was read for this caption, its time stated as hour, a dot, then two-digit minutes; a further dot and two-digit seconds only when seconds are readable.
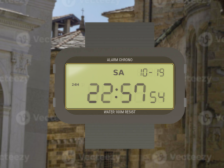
22.57.54
